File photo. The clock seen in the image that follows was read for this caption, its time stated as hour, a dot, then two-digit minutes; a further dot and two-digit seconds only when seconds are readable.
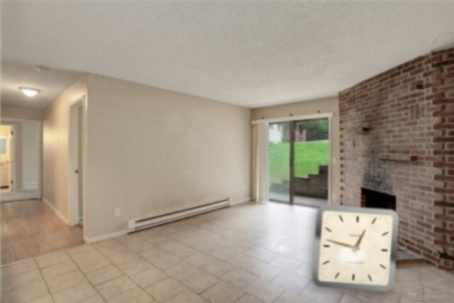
12.47
